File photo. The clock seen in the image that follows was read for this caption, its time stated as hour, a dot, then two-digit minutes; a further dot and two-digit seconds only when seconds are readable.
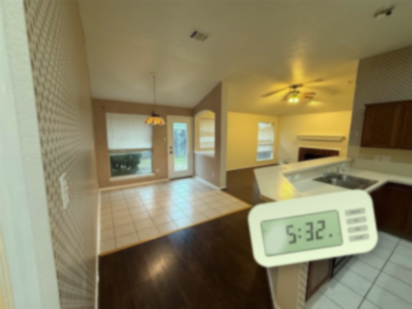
5.32
